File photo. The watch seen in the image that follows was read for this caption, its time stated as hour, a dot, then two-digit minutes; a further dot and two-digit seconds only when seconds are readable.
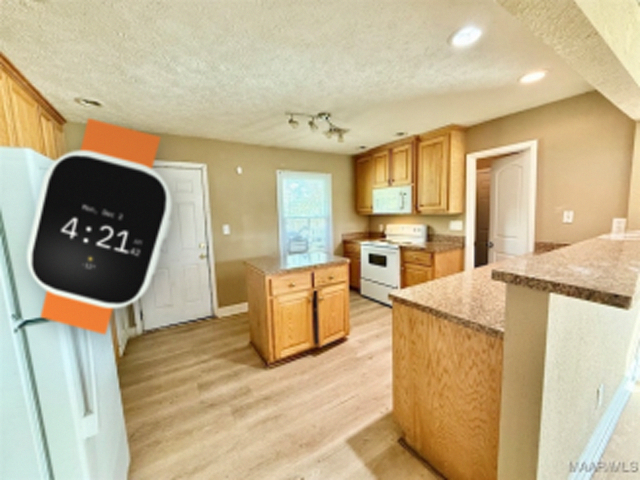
4.21
